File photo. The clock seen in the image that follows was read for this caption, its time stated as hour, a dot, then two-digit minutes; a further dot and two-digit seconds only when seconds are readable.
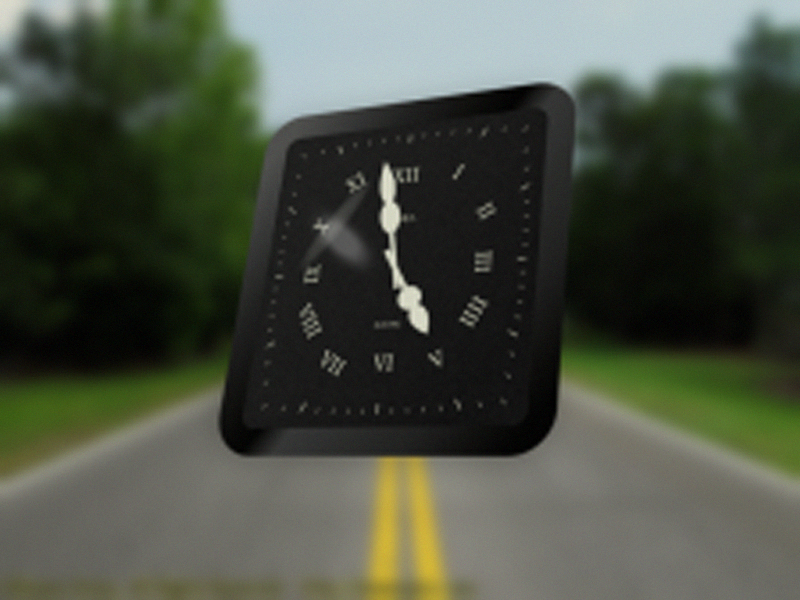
4.58
